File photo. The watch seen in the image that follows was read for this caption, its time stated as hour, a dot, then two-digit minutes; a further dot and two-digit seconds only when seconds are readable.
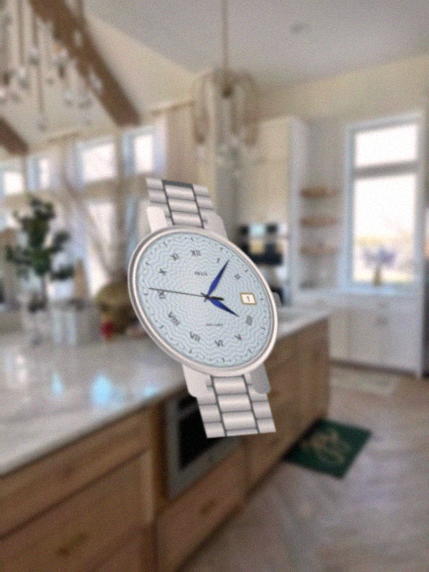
4.06.46
